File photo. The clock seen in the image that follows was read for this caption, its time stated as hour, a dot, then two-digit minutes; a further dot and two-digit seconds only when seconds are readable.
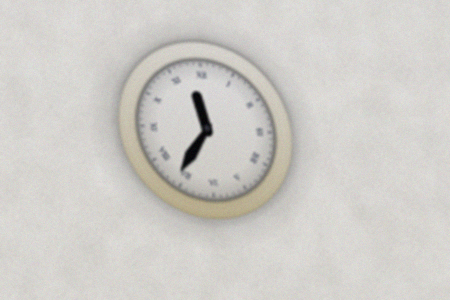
11.36
